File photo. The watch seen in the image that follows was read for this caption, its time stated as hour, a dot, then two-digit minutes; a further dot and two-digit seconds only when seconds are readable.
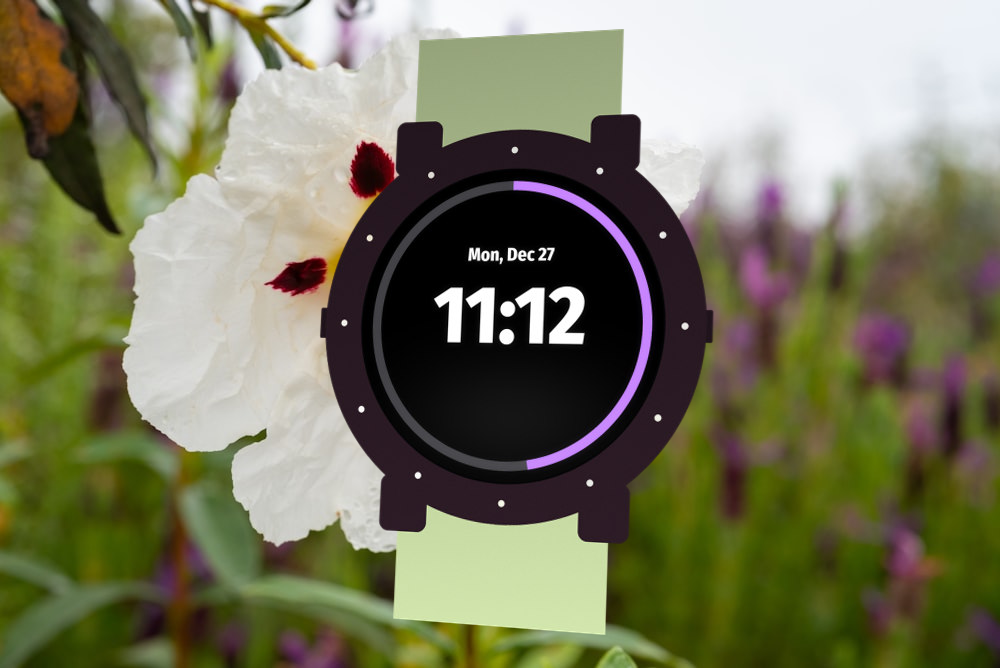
11.12
